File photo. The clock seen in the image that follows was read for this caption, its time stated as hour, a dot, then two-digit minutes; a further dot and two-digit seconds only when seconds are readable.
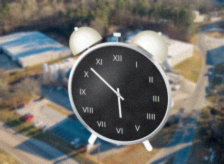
5.52
